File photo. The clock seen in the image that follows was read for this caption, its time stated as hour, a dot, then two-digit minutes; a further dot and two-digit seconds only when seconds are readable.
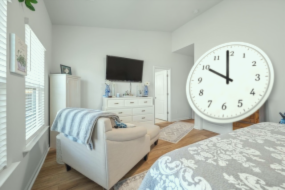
9.59
